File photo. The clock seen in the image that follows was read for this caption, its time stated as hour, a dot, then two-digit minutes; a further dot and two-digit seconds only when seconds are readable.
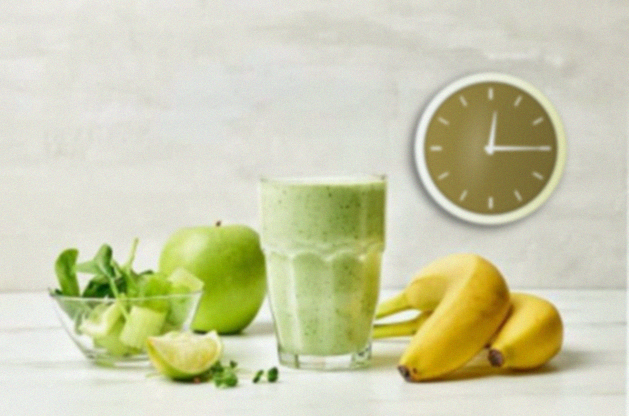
12.15
